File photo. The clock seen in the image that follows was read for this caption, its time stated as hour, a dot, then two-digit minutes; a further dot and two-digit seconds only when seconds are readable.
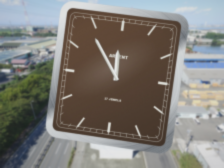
11.54
